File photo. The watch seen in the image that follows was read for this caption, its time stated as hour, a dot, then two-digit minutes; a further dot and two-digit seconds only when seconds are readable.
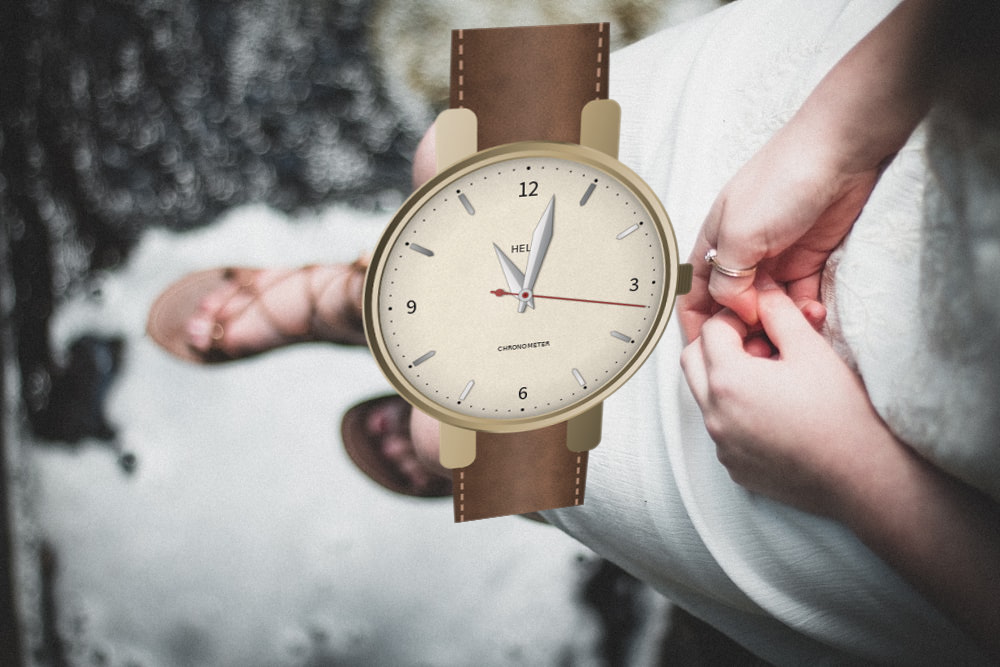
11.02.17
